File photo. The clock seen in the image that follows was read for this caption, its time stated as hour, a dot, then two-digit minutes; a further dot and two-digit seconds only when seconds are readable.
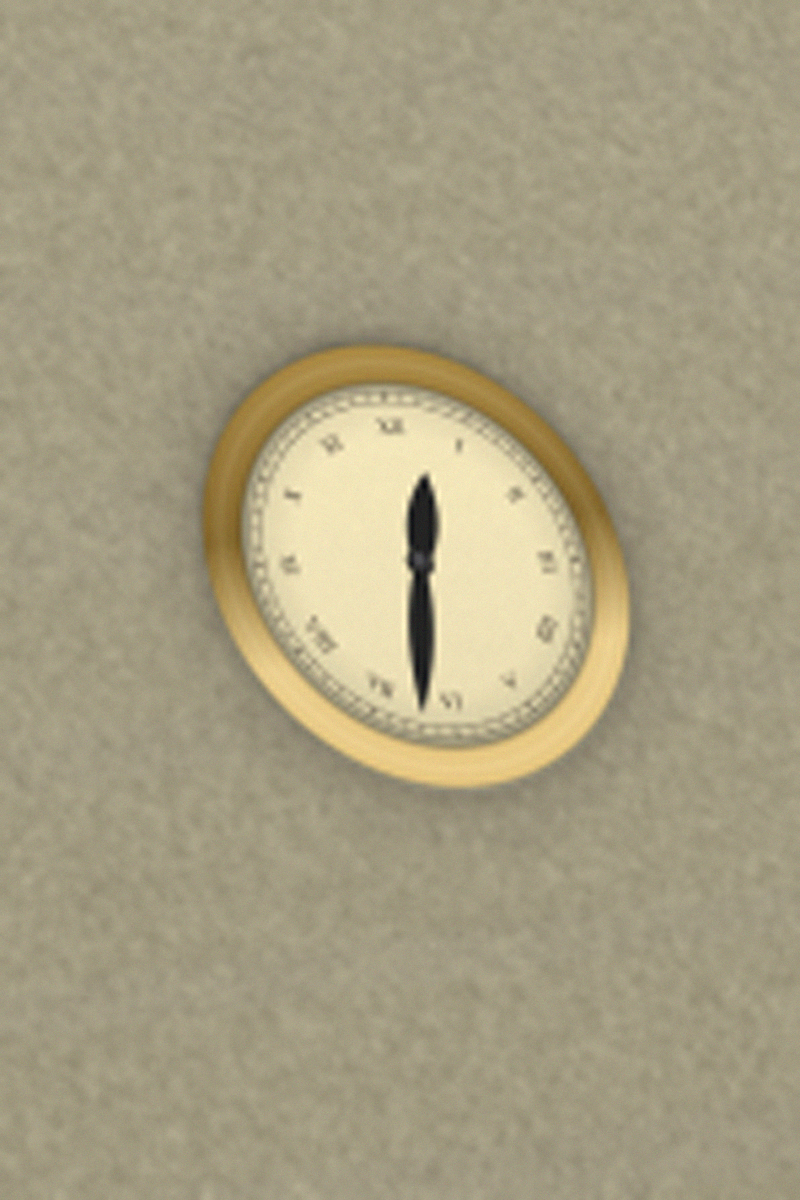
12.32
